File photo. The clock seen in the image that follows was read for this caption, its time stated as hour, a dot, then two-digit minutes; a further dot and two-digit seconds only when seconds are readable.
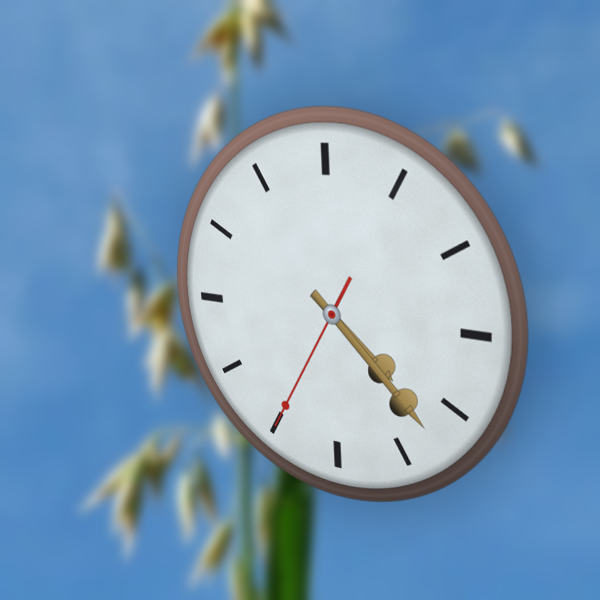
4.22.35
